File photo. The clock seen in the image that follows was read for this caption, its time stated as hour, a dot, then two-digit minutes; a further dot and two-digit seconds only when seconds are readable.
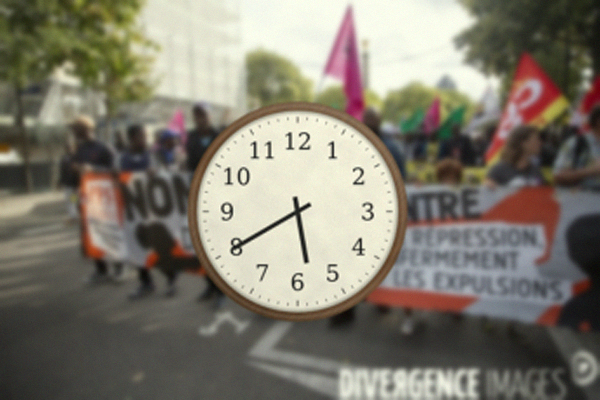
5.40
